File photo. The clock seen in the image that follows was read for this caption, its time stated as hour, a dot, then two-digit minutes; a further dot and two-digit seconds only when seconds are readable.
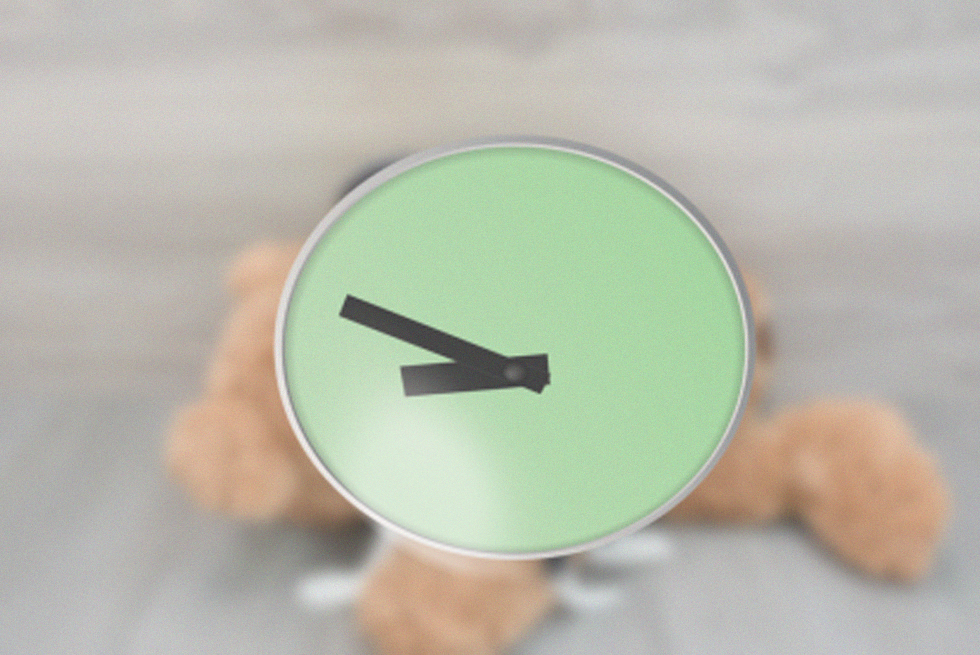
8.49
